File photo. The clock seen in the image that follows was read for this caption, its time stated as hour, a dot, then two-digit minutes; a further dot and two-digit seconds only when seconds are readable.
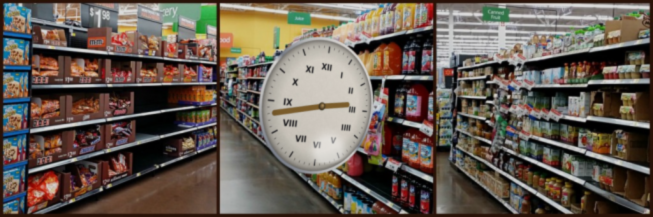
2.43
